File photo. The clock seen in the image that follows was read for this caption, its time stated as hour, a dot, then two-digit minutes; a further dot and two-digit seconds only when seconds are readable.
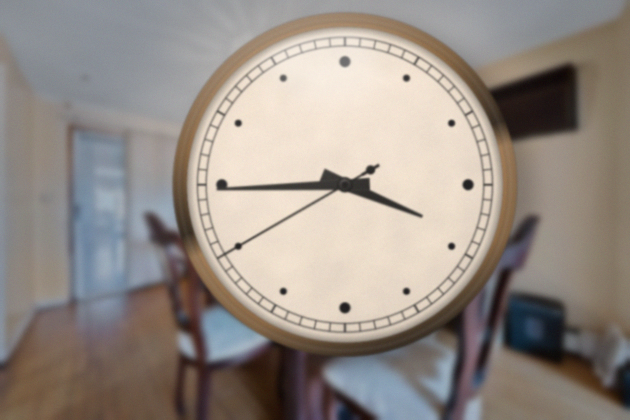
3.44.40
